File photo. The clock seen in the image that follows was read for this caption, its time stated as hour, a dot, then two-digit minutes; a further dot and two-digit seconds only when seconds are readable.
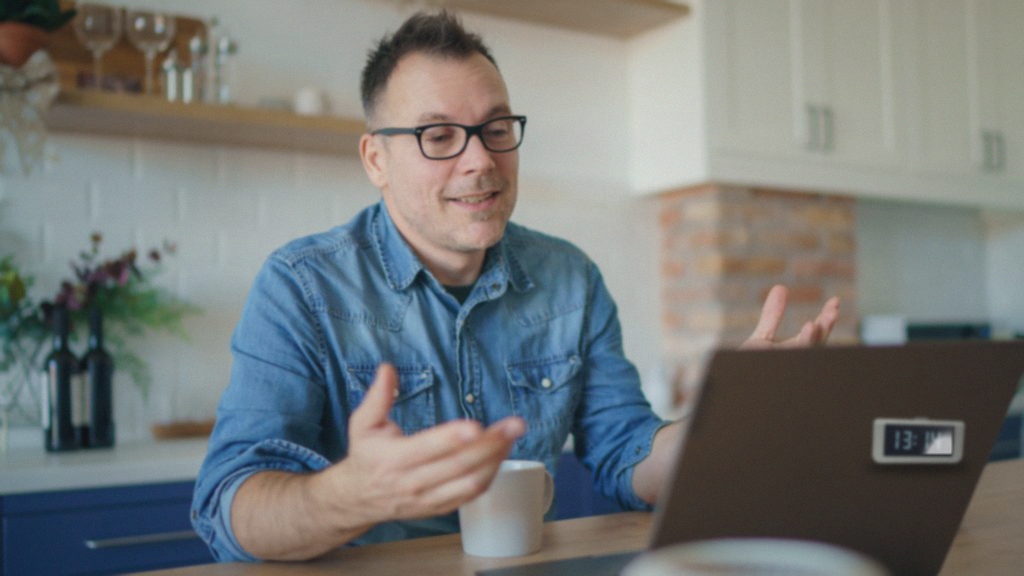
13.14
